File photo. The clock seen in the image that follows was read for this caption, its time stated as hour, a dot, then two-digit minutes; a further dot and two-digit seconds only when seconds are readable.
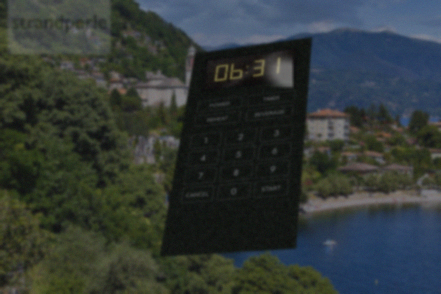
6.31
